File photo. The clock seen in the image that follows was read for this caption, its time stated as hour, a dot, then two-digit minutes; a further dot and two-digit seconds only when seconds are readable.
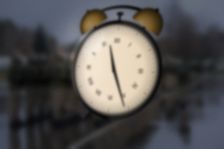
11.26
